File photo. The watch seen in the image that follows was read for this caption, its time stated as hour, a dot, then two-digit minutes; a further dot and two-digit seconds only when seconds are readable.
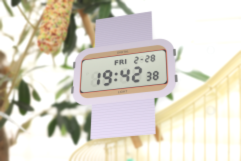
19.42.38
